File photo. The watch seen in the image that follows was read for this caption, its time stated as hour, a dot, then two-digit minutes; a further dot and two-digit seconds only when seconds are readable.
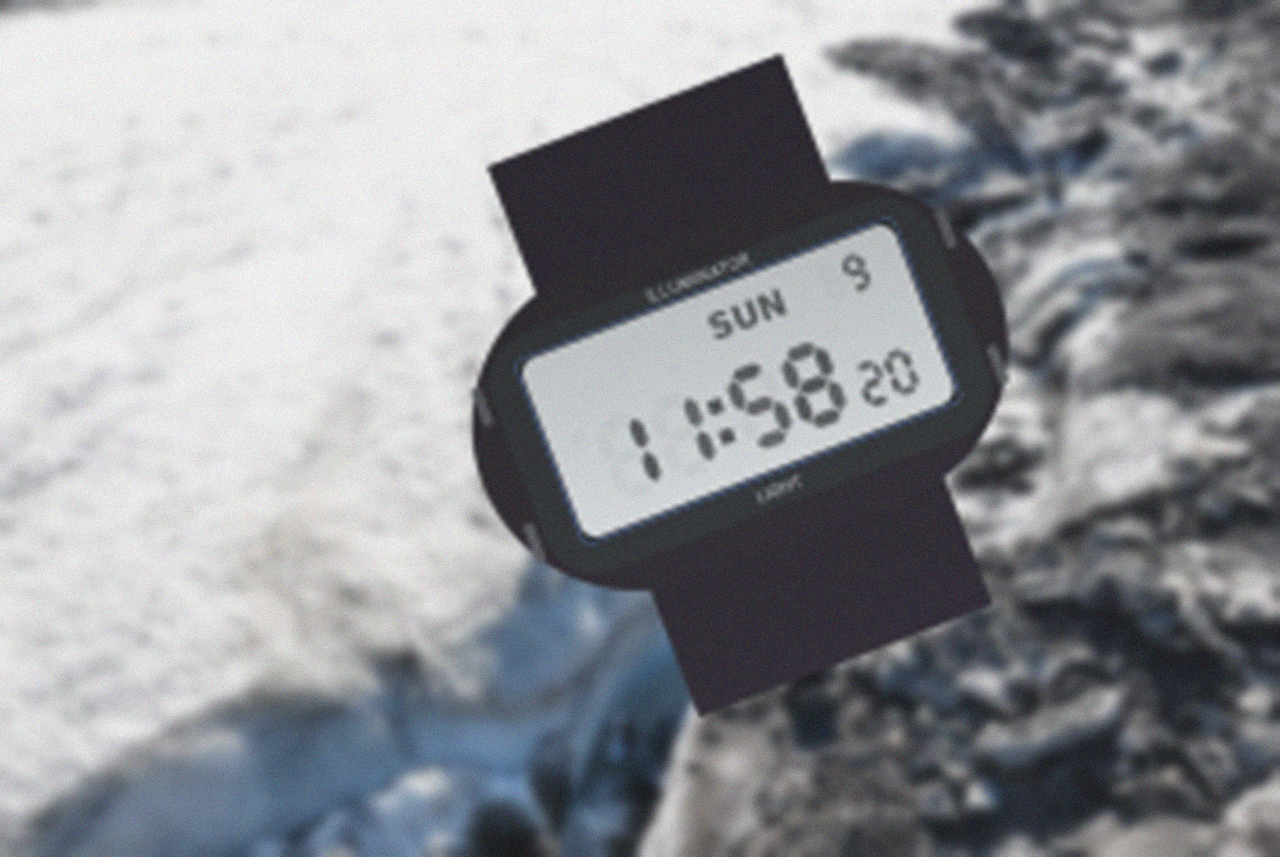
11.58.20
